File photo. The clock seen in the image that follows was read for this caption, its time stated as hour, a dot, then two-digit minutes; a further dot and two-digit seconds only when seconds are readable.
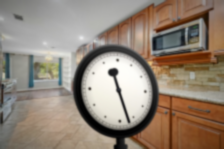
11.27
